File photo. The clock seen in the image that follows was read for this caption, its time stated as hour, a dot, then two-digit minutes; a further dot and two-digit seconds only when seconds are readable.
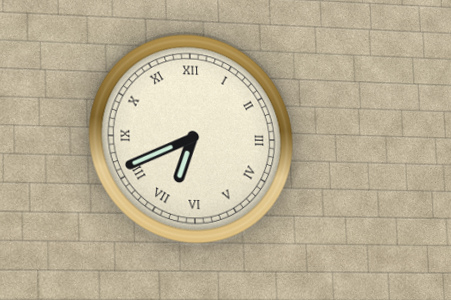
6.41
